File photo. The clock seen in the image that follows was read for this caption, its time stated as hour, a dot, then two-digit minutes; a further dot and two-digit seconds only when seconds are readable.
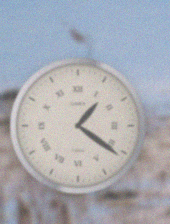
1.21
